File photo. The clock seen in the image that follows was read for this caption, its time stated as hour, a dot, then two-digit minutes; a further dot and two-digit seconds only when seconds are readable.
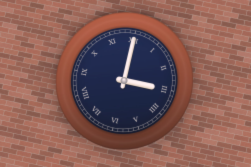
3.00
